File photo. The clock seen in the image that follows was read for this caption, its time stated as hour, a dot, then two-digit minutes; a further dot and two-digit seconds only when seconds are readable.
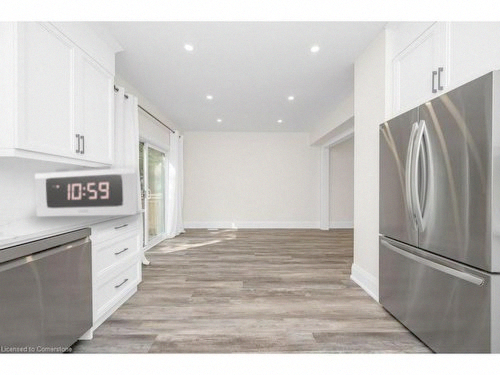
10.59
